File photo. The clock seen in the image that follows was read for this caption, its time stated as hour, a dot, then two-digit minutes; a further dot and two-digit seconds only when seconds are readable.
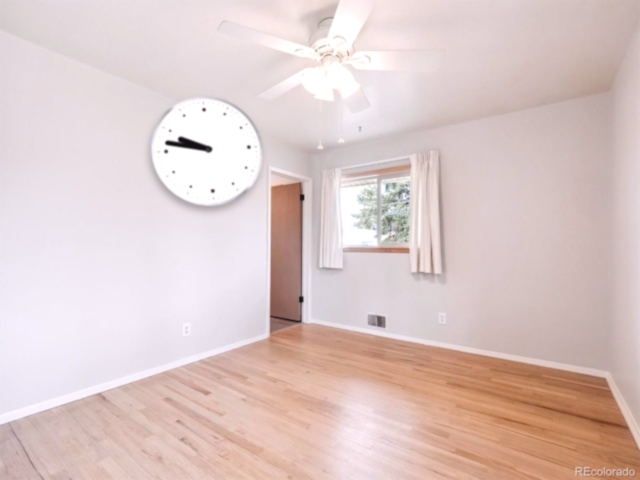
9.47
